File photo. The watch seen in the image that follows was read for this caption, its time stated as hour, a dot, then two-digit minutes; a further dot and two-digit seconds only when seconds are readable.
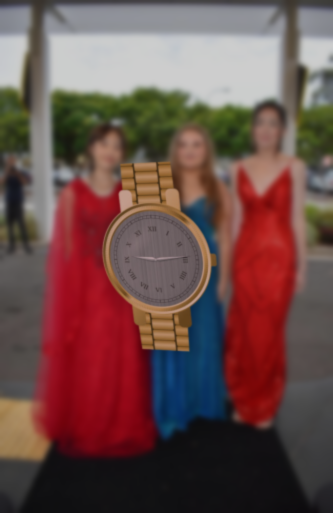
9.14
